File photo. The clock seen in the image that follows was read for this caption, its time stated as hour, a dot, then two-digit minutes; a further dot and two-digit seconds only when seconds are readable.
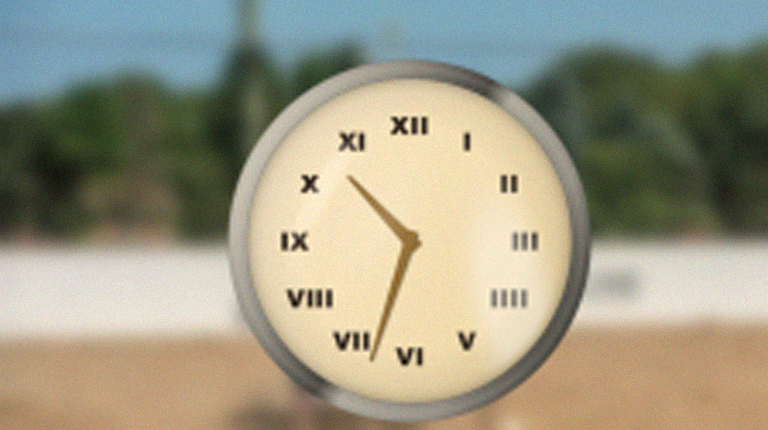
10.33
